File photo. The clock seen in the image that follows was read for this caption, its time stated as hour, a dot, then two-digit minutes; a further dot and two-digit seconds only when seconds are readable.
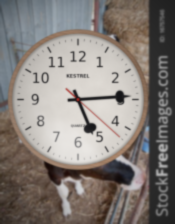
5.14.22
